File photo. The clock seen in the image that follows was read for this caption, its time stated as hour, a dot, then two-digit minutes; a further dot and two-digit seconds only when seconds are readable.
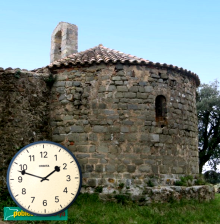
1.48
